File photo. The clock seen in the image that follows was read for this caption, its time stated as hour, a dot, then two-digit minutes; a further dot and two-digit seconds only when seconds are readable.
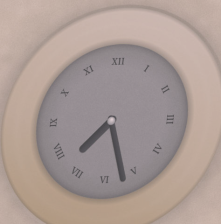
7.27
